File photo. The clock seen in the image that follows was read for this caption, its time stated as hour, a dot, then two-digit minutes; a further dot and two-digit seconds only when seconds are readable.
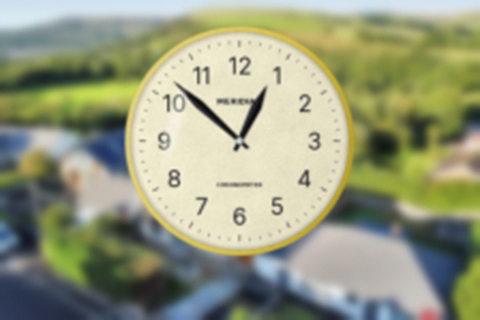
12.52
